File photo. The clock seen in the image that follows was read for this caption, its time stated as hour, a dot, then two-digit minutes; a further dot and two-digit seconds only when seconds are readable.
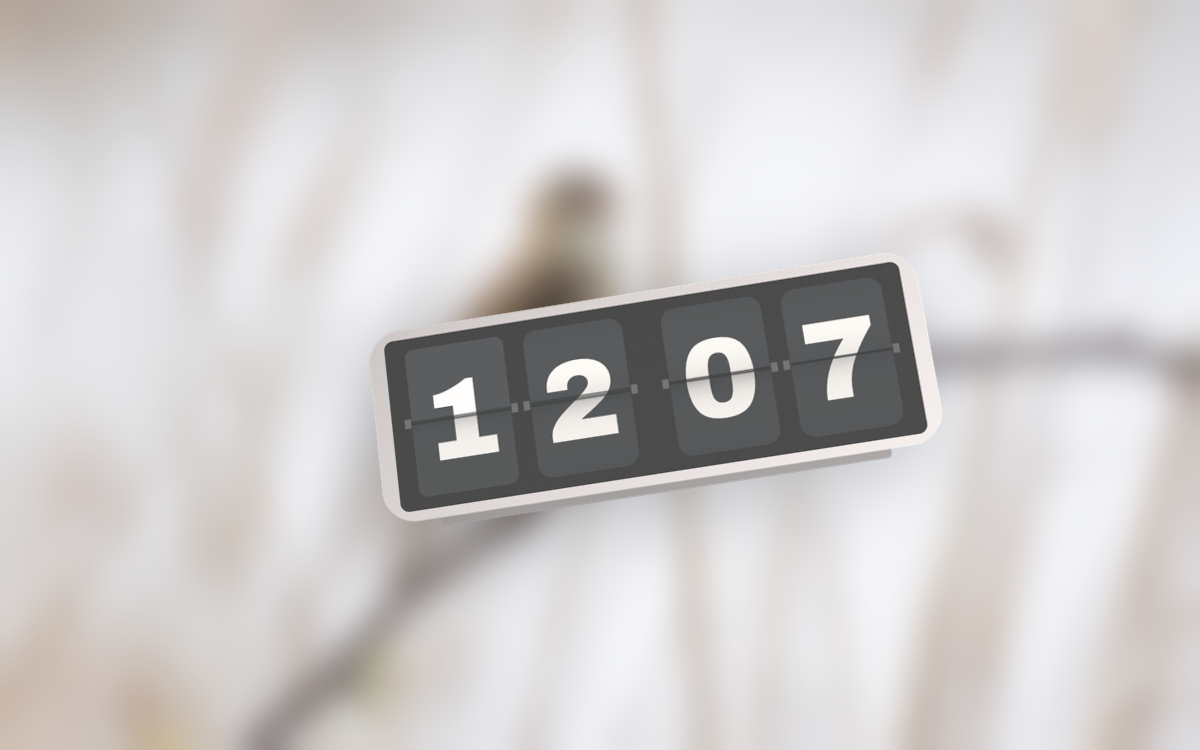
12.07
